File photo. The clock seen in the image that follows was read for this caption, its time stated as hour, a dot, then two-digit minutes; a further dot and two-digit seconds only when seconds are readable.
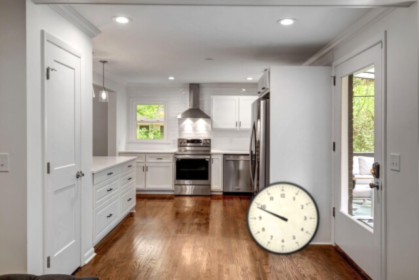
9.49
